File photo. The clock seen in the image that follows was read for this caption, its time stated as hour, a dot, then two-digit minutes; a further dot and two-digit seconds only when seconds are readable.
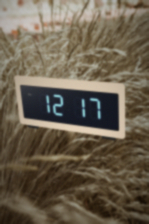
12.17
